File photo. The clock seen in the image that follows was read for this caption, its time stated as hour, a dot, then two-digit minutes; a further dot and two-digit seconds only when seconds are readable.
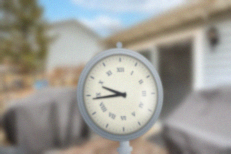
9.44
